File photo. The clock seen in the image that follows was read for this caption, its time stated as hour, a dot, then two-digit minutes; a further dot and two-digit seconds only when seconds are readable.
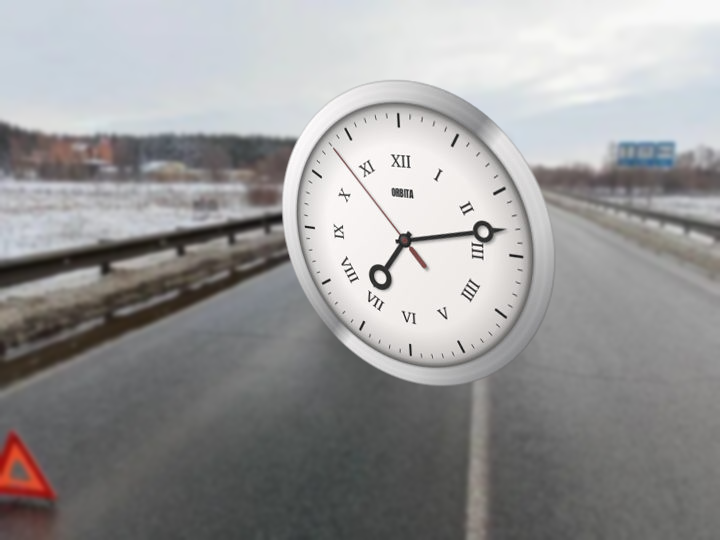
7.12.53
